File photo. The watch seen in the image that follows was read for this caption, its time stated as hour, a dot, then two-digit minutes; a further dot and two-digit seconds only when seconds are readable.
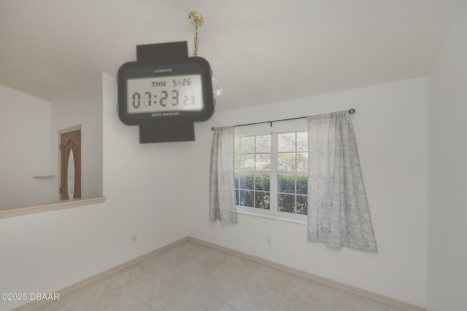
7.23.23
